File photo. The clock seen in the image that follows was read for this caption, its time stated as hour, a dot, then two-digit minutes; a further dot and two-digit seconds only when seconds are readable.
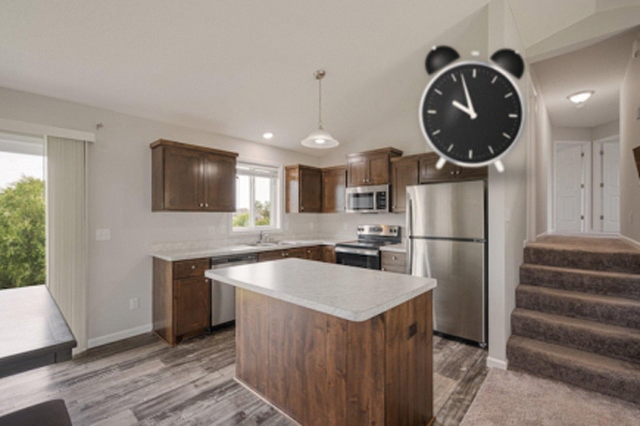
9.57
